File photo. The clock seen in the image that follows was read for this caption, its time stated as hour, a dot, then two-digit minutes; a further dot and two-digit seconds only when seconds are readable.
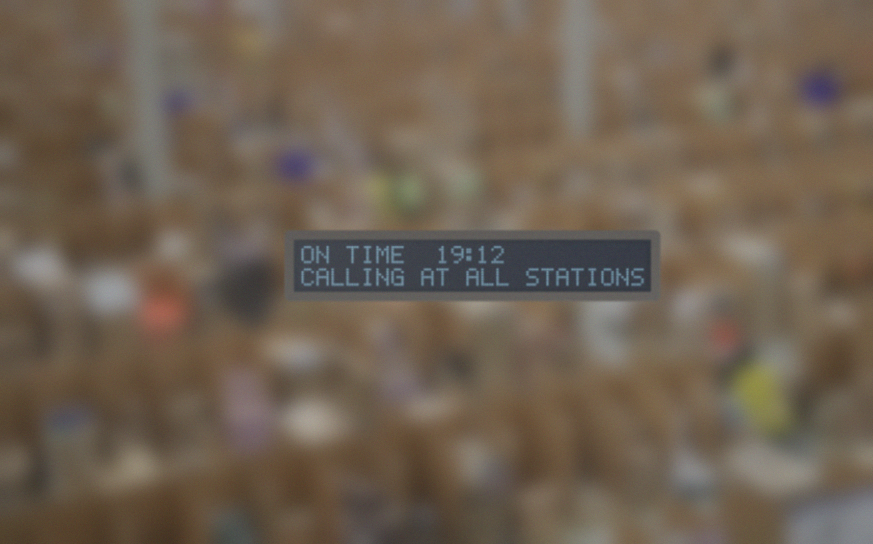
19.12
